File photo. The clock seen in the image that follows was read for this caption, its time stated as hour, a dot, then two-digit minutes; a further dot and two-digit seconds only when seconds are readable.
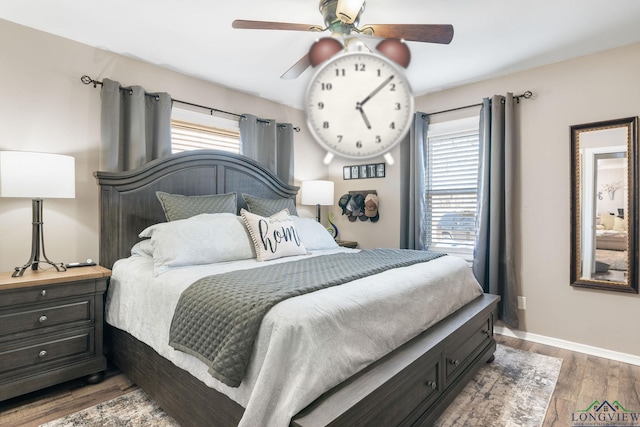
5.08
